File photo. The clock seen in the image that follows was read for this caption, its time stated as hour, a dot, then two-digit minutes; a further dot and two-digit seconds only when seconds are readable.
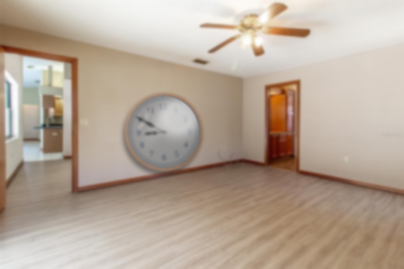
8.50
